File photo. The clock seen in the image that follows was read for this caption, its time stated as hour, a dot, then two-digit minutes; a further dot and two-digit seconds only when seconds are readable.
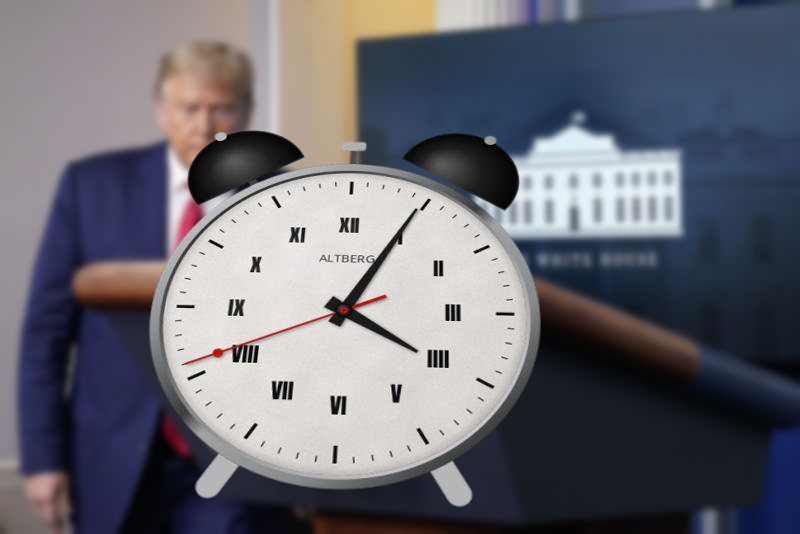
4.04.41
